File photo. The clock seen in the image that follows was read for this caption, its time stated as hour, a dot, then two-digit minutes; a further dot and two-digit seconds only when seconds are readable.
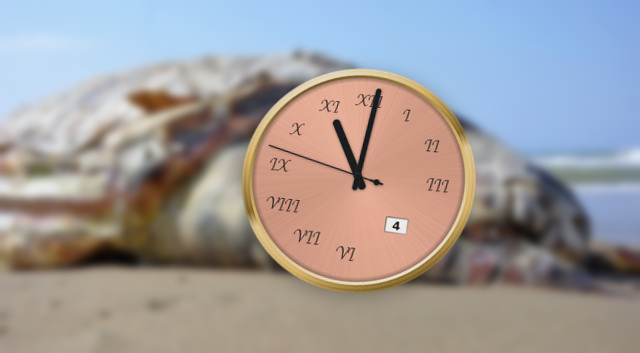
11.00.47
